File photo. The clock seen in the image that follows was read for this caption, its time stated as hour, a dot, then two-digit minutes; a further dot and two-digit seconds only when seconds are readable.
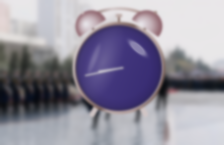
8.43
